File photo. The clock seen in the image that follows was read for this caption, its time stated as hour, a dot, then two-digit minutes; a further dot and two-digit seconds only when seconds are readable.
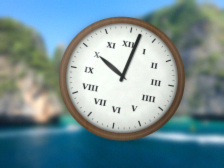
10.02
